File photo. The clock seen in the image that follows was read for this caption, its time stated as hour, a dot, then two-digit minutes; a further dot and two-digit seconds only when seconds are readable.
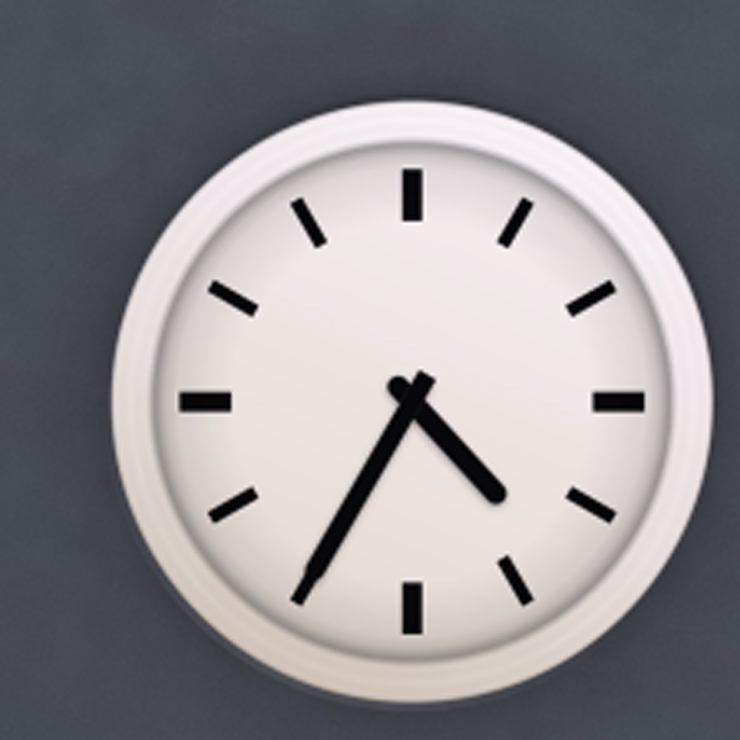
4.35
